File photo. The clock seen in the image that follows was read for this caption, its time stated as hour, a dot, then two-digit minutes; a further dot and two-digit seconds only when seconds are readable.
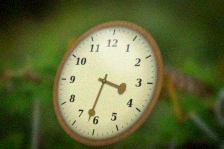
3.32
